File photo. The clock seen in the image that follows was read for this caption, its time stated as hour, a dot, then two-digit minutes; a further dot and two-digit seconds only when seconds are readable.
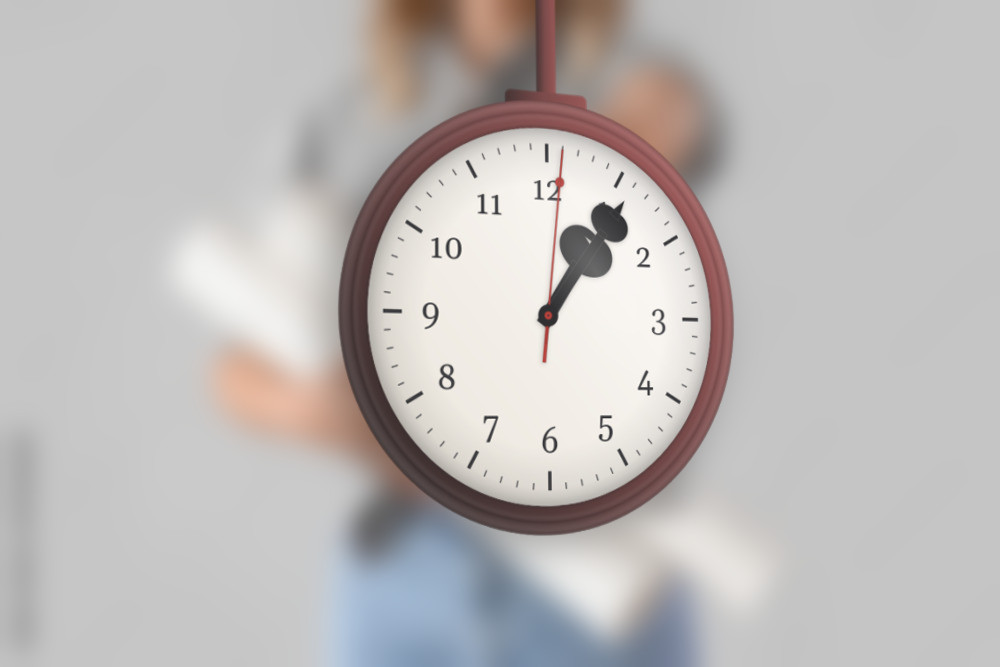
1.06.01
